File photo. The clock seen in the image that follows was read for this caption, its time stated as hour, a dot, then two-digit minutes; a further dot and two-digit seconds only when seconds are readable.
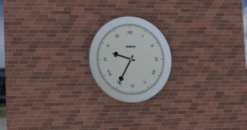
9.35
